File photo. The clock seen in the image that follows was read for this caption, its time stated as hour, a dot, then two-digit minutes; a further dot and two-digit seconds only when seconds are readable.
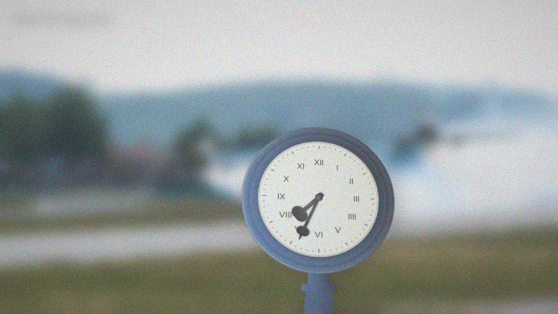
7.34
